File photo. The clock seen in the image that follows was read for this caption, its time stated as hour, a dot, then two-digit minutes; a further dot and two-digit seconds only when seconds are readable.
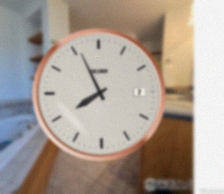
7.56
